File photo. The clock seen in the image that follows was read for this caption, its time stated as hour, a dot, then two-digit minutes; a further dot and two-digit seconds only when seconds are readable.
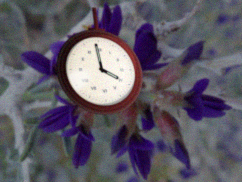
3.59
